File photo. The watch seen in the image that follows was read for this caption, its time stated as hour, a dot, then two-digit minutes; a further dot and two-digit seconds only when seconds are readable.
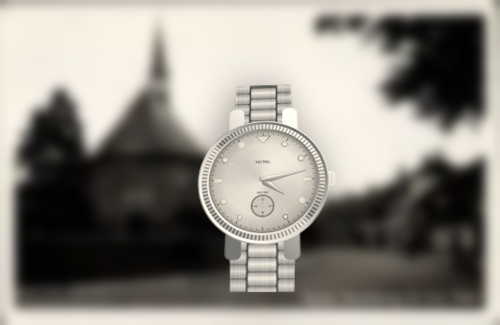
4.13
